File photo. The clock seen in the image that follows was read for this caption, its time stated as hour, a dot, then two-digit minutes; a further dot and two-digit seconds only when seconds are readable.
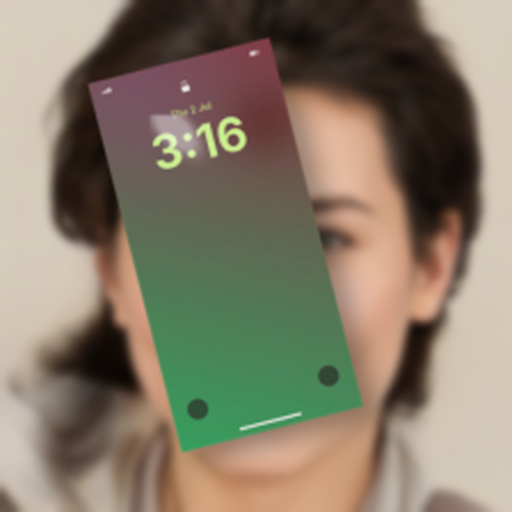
3.16
